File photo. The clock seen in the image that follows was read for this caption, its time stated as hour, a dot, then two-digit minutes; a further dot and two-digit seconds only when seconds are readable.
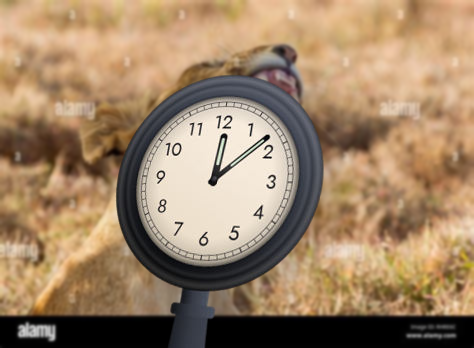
12.08
